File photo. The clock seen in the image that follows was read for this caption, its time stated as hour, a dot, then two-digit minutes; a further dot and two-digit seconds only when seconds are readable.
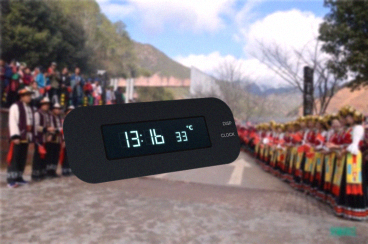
13.16
